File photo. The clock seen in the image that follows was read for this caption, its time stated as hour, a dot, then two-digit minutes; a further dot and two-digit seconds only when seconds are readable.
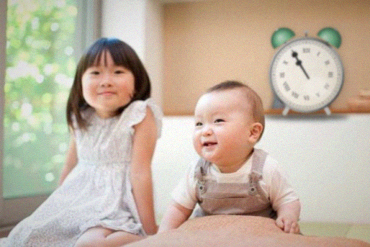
10.55
